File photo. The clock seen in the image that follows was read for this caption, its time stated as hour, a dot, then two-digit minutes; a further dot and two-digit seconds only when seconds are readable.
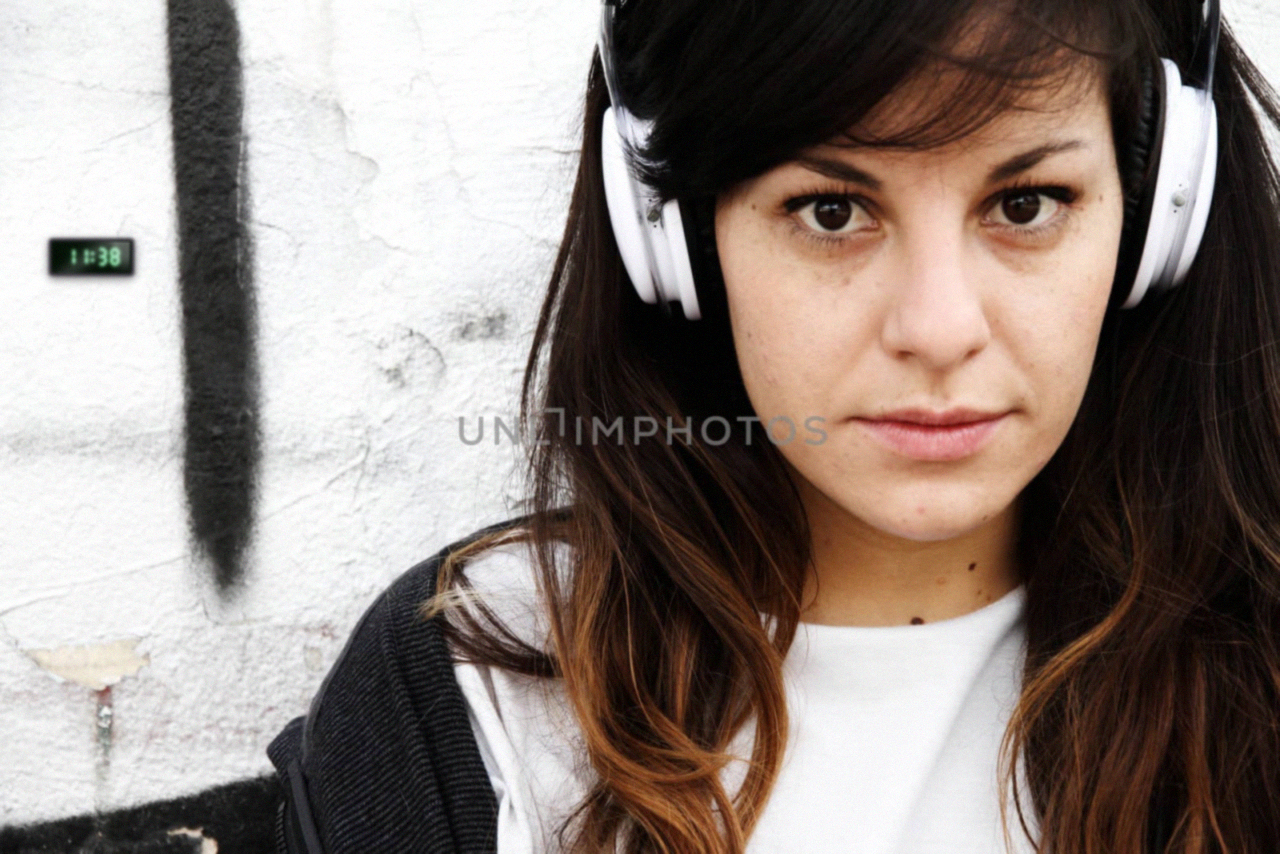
11.38
